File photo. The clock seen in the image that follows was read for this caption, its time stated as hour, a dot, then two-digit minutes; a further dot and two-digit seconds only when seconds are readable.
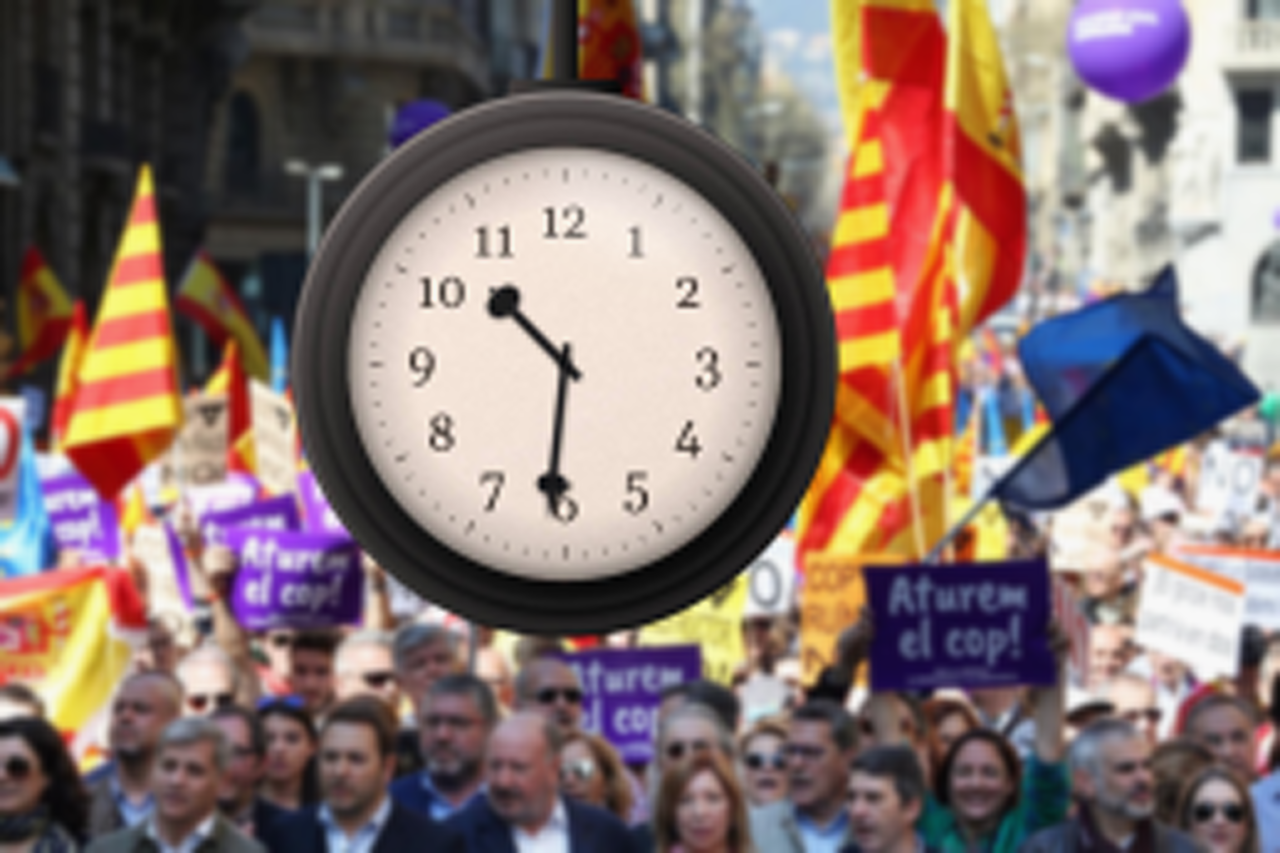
10.31
